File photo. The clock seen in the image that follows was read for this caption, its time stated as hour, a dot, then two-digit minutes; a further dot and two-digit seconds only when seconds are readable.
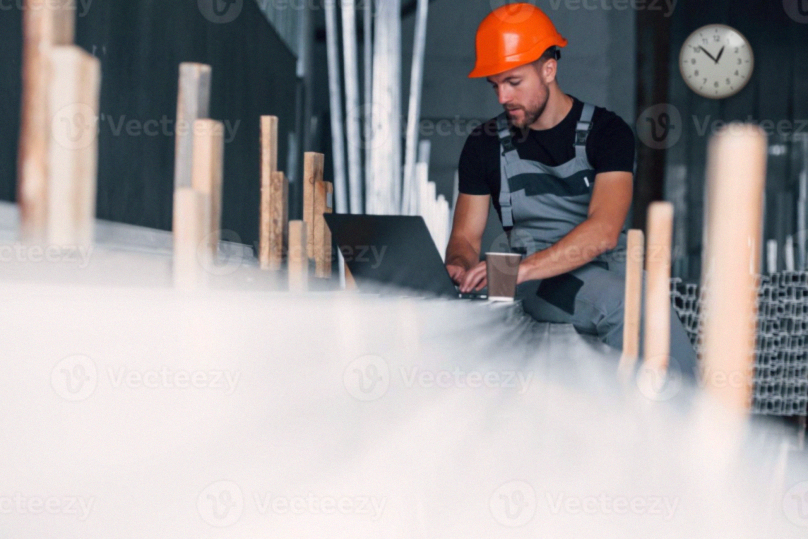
12.52
